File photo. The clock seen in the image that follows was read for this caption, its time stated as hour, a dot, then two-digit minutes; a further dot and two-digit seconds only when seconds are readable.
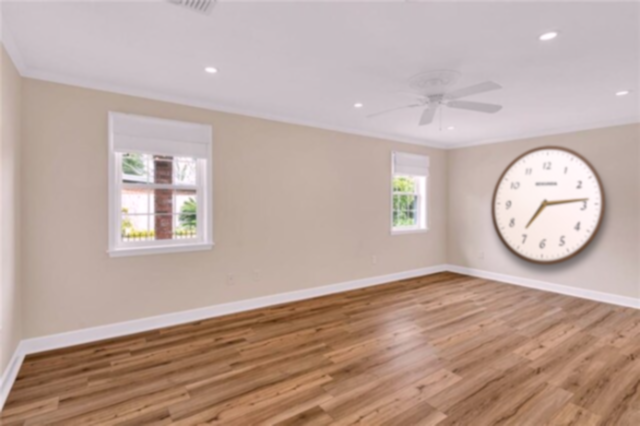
7.14
